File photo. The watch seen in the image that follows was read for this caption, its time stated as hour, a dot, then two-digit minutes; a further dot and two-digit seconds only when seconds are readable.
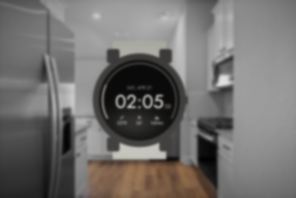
2.05
